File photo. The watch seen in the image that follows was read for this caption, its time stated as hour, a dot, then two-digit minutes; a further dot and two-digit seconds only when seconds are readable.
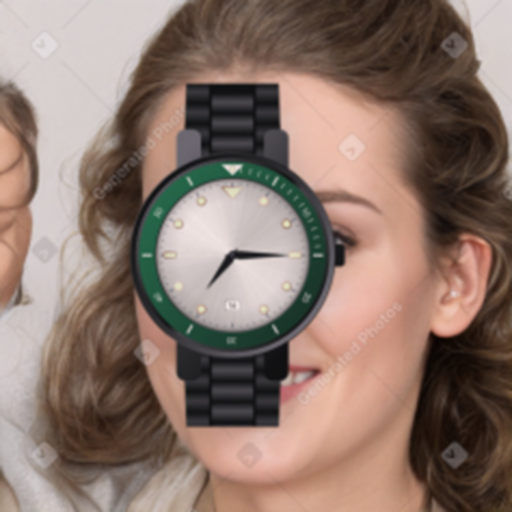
7.15
